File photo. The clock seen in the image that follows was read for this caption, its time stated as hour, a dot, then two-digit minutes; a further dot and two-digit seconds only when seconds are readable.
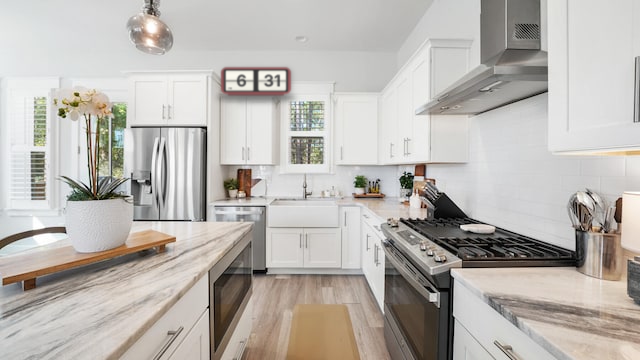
6.31
